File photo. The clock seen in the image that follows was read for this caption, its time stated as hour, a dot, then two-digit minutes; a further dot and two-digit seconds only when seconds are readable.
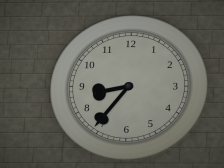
8.36
